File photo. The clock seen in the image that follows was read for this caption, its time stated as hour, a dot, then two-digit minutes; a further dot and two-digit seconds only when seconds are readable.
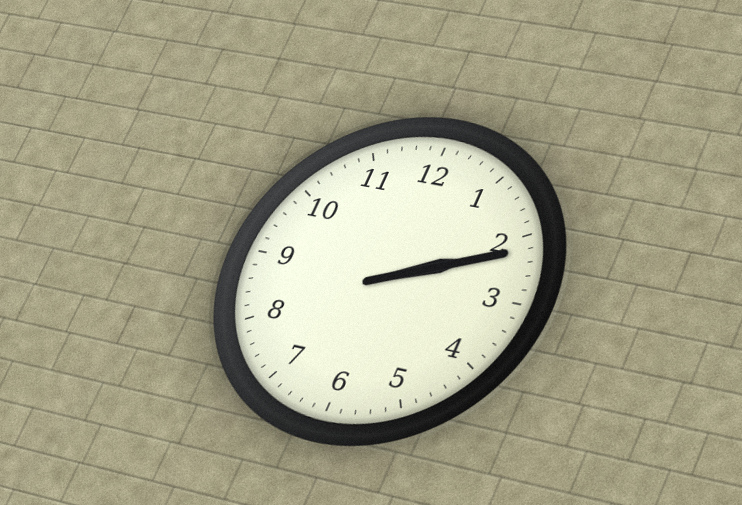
2.11
